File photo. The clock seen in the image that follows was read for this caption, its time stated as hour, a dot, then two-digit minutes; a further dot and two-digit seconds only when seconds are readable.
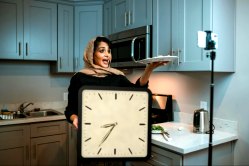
8.36
